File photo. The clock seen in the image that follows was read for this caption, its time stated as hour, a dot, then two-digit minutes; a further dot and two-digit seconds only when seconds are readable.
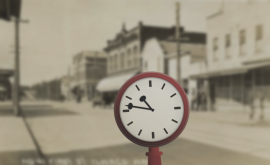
10.47
